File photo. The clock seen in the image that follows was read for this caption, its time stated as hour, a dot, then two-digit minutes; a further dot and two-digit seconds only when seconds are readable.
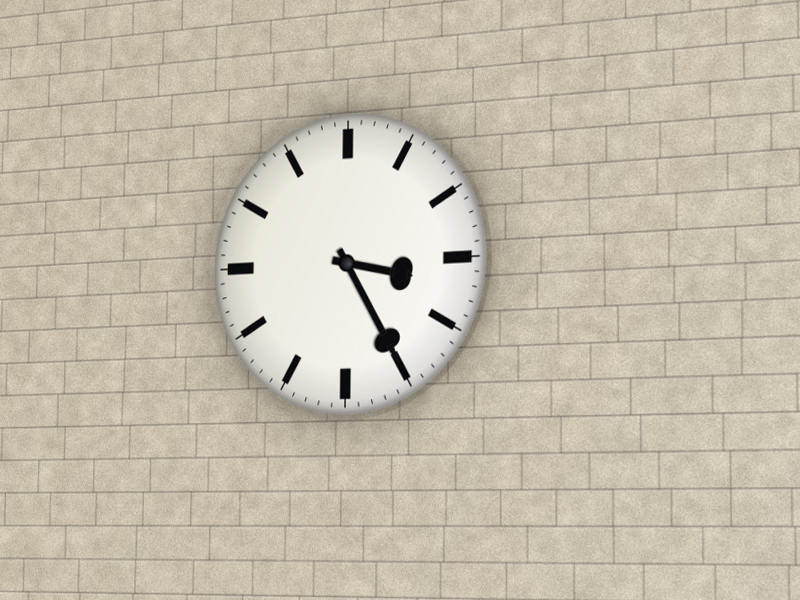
3.25
